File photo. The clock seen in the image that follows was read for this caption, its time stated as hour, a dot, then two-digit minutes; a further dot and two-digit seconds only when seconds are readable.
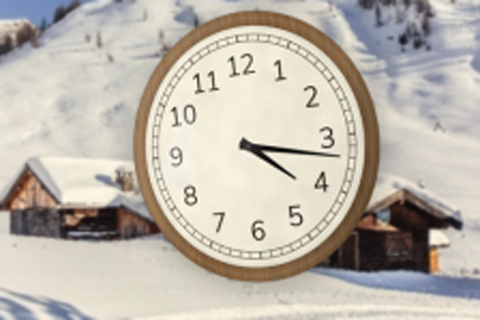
4.17
